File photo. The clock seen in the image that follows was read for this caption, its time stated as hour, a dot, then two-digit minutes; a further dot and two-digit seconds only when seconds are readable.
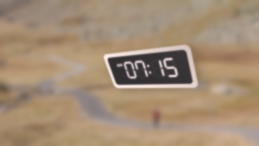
7.15
